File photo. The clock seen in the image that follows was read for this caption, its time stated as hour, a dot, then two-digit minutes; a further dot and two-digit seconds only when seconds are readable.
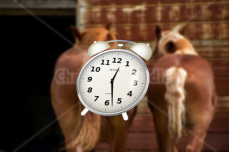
12.28
